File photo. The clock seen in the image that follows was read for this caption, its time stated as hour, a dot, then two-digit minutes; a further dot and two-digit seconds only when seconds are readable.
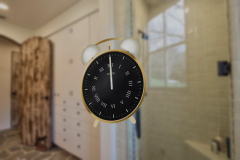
12.00
